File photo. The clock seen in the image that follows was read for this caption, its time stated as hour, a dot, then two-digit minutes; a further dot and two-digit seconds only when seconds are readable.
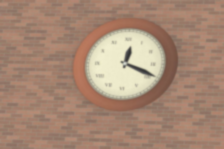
12.19
